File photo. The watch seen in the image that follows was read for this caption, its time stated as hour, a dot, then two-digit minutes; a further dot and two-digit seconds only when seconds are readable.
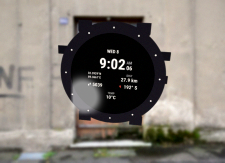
9.02
